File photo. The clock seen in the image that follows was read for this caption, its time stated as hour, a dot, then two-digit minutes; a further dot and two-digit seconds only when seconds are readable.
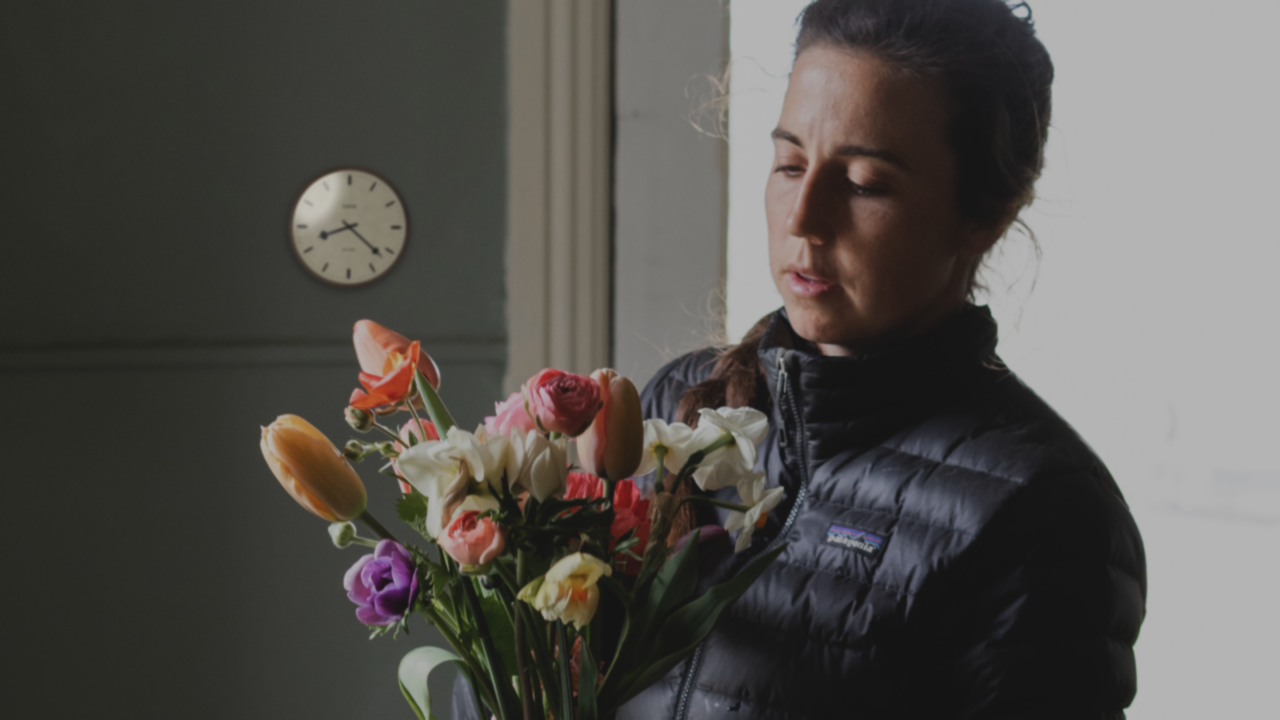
8.22
